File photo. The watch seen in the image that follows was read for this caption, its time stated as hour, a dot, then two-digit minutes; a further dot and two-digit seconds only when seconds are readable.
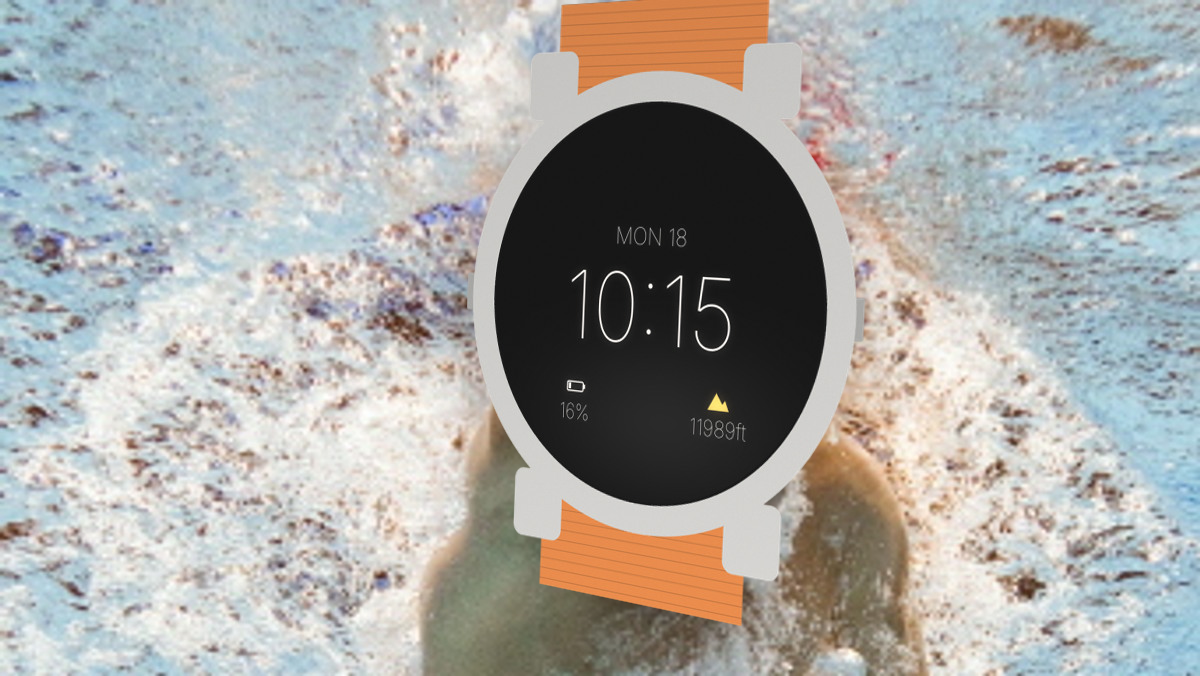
10.15
